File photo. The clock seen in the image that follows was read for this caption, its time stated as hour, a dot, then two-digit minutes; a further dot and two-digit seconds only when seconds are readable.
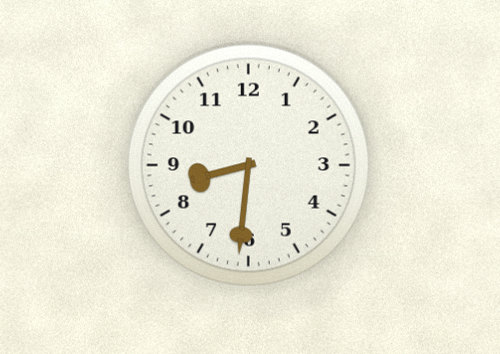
8.31
